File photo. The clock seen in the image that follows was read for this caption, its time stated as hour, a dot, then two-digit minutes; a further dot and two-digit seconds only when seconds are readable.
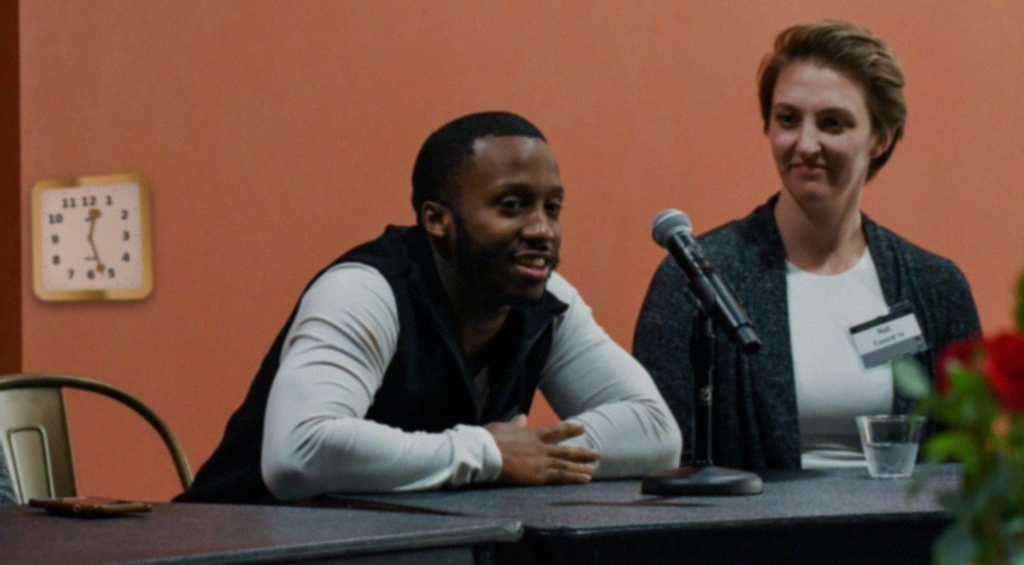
12.27
